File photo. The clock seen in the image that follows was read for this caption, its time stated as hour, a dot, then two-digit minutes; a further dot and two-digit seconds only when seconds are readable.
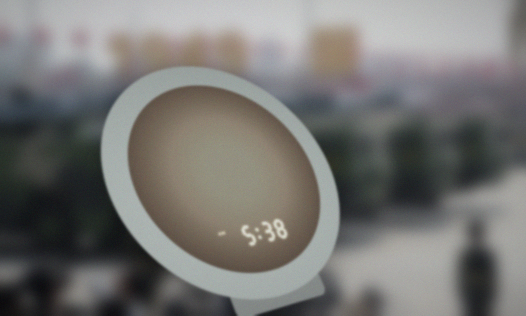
5.38
